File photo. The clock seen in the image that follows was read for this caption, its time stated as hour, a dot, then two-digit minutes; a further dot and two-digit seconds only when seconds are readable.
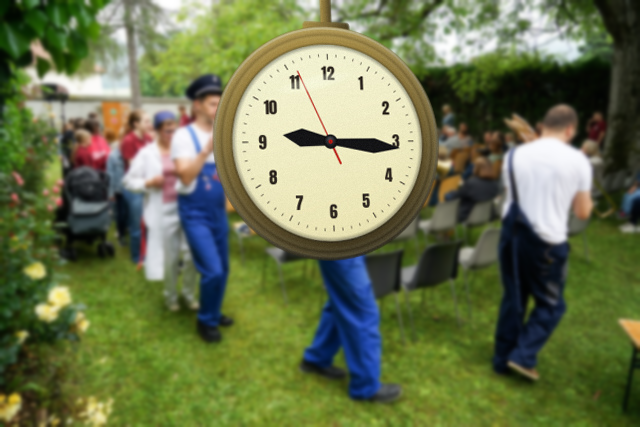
9.15.56
